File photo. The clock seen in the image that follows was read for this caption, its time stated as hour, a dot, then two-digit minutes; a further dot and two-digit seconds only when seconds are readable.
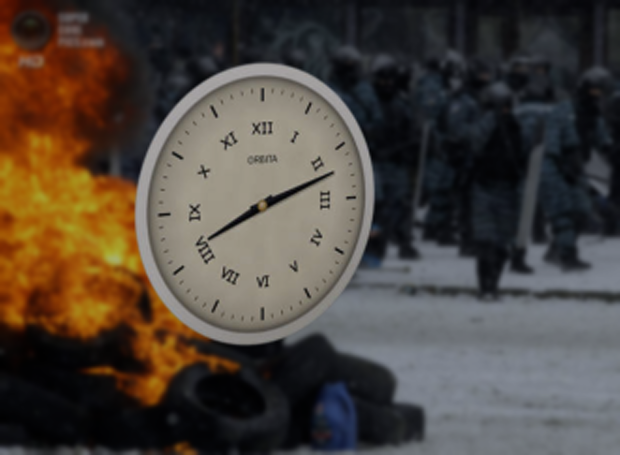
8.12
